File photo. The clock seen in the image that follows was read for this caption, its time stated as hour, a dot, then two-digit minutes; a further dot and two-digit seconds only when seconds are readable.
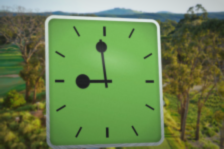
8.59
